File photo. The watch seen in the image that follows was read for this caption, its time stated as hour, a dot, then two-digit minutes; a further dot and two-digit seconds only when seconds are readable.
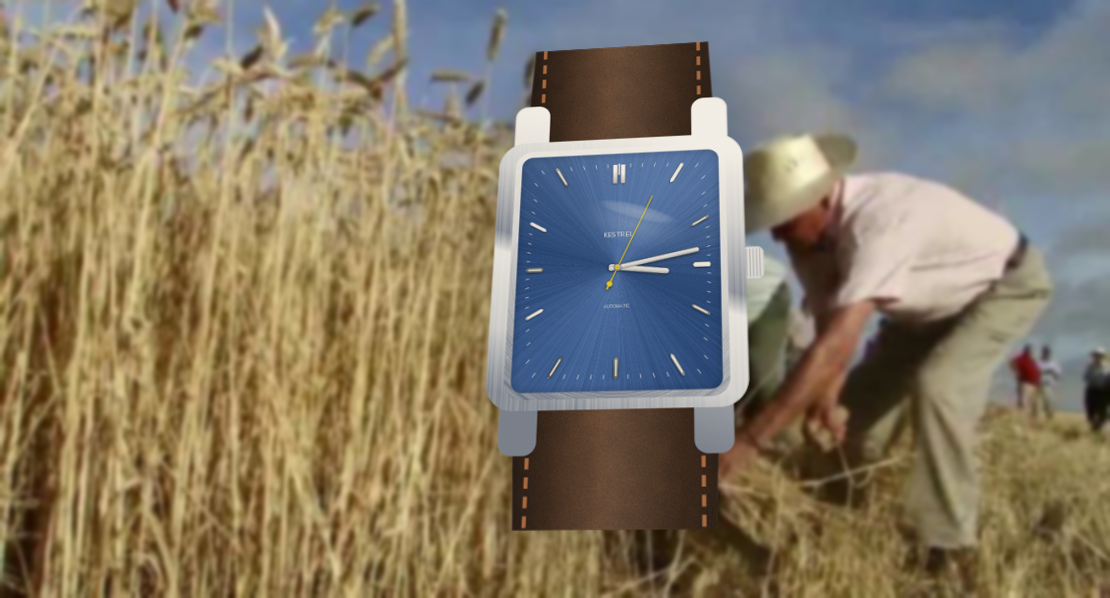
3.13.04
